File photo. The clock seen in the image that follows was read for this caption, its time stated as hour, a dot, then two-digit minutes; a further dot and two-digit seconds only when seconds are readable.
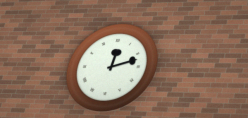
12.12
